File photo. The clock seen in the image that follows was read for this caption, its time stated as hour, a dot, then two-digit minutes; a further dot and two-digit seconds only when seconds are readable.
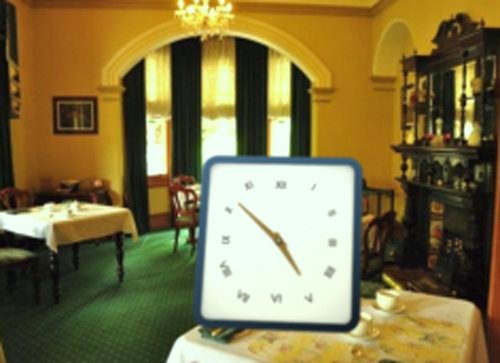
4.52
